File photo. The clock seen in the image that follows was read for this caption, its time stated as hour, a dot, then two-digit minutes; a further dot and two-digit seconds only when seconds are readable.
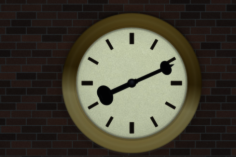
8.11
